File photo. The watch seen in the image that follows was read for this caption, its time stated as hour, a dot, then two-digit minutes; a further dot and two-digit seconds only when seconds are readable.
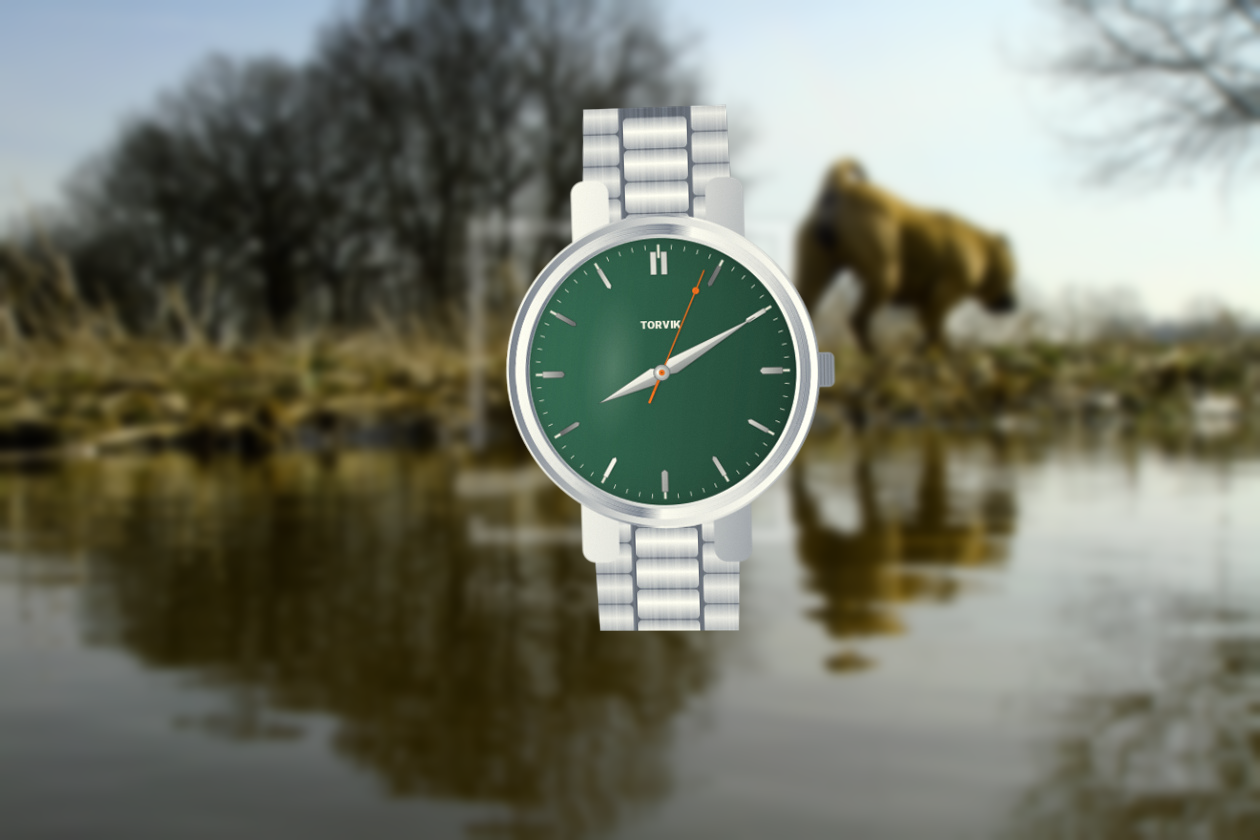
8.10.04
